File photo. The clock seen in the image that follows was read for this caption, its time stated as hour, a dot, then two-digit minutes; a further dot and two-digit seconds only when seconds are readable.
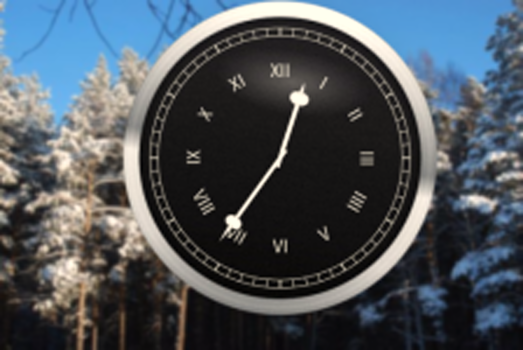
12.36
